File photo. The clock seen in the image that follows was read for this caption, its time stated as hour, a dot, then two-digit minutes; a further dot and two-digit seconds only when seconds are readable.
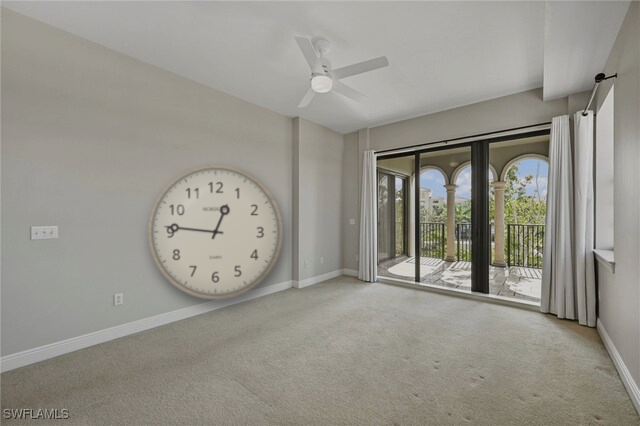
12.46
